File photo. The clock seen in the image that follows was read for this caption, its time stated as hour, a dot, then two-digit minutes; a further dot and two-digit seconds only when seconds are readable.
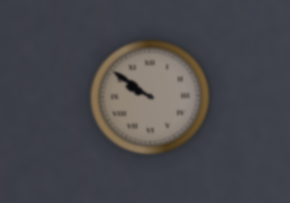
9.51
